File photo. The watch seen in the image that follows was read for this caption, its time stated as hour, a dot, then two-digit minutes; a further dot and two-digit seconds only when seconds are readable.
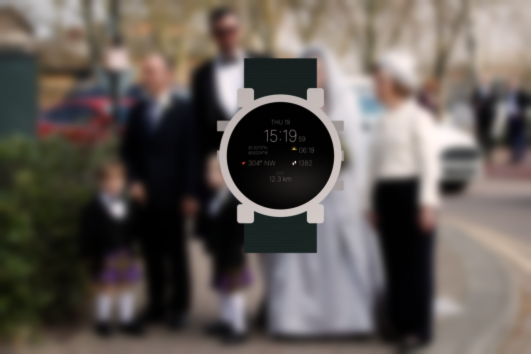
15.19
